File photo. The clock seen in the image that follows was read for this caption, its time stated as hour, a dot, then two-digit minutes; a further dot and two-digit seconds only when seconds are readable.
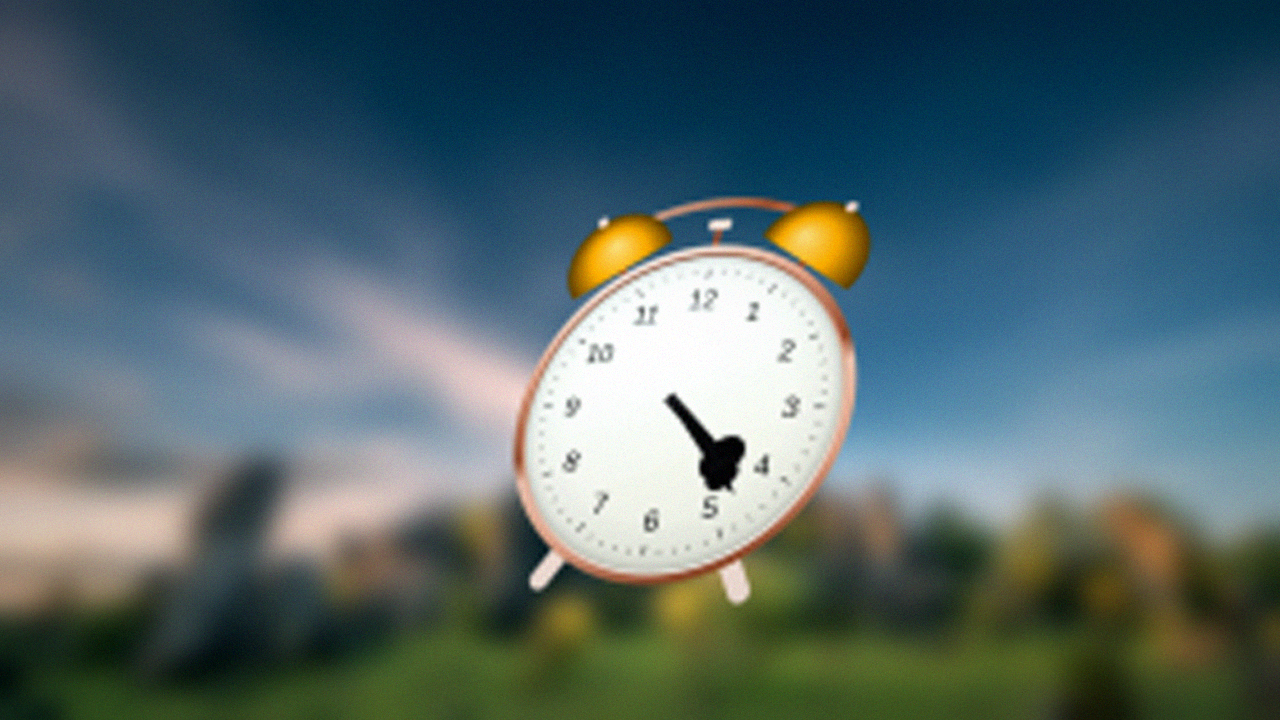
4.23
